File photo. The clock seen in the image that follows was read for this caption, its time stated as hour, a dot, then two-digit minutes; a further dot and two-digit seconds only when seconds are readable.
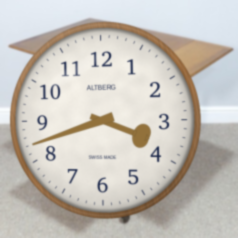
3.42
